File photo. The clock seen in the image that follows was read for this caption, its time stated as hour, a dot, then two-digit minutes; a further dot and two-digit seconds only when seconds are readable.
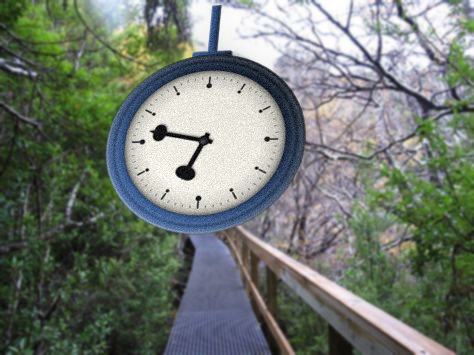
6.47
